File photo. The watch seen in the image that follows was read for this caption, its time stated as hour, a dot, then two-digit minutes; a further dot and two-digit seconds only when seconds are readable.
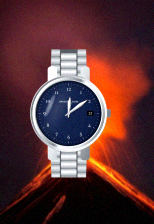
12.09
